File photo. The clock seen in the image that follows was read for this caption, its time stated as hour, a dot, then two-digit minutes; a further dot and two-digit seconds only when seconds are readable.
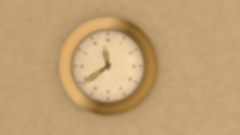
11.39
